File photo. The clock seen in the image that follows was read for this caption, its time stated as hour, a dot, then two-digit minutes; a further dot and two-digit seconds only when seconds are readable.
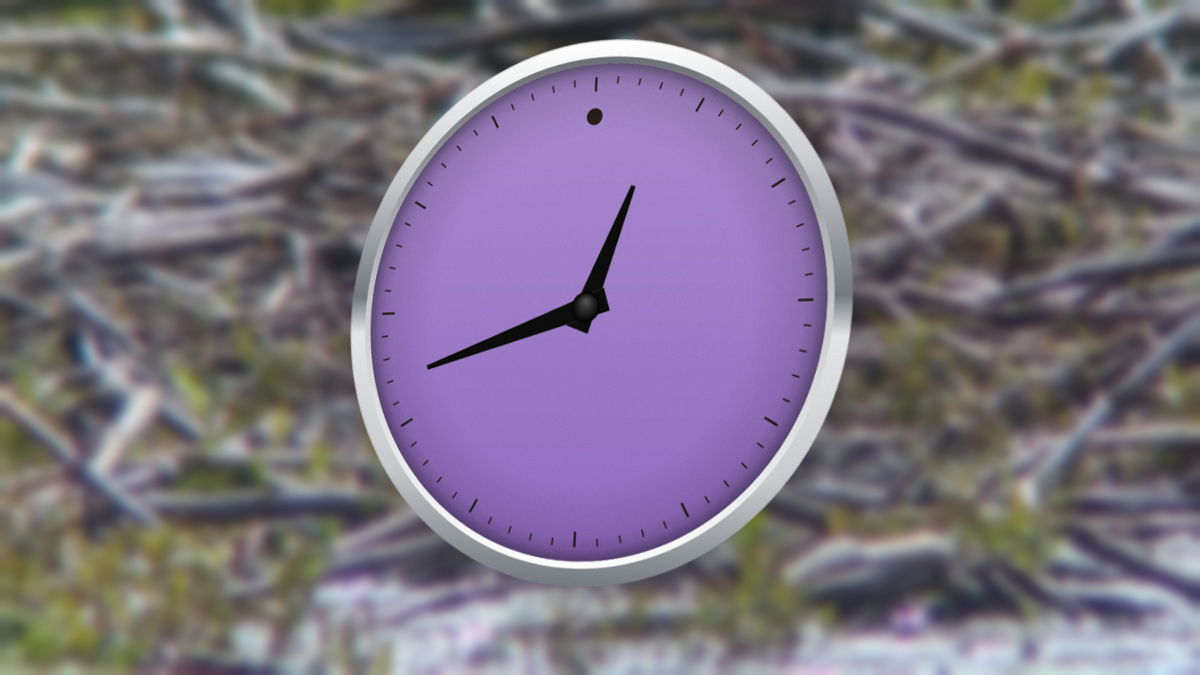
12.42
